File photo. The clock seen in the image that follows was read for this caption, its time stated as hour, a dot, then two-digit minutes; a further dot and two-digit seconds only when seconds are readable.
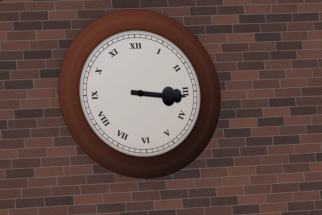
3.16
